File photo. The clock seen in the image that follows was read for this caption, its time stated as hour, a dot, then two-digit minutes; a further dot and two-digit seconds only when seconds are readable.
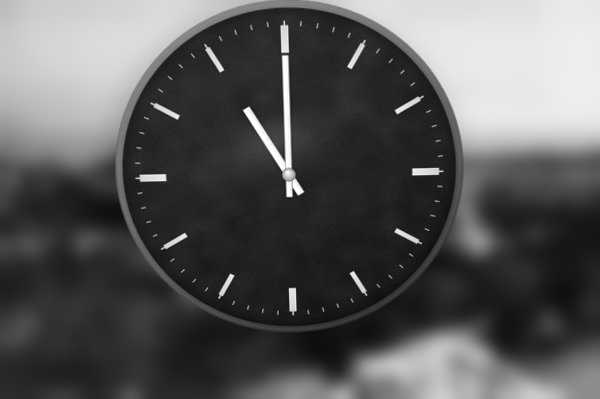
11.00
